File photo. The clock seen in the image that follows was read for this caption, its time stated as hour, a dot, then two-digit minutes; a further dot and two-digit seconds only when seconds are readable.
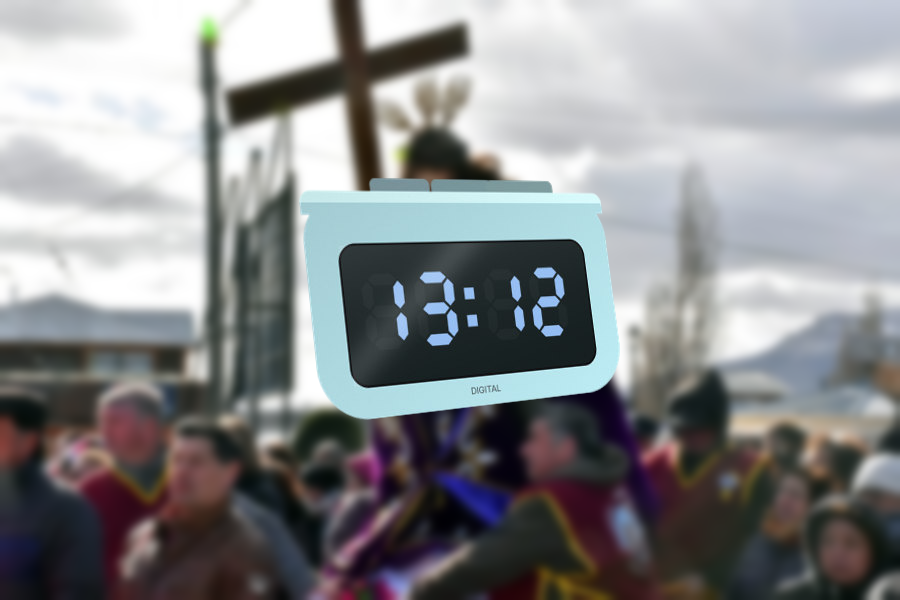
13.12
